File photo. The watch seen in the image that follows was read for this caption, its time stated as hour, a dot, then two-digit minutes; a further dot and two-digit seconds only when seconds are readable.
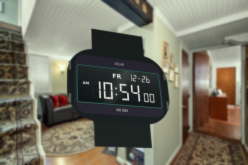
10.54.00
